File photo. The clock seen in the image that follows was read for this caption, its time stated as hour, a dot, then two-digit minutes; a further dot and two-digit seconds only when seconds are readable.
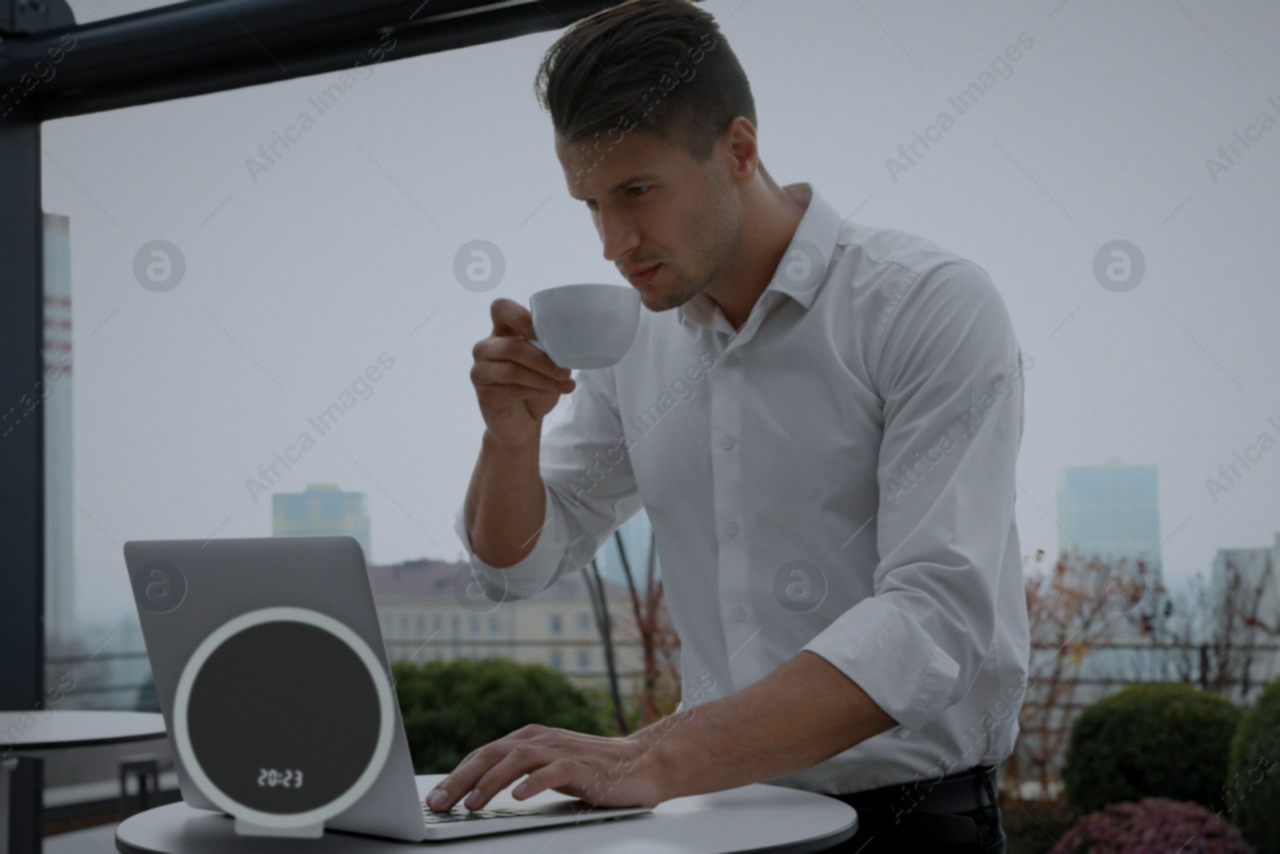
20.23
